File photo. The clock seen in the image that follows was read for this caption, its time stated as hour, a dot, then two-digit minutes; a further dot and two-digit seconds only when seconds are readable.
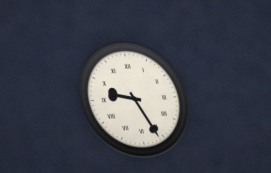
9.26
